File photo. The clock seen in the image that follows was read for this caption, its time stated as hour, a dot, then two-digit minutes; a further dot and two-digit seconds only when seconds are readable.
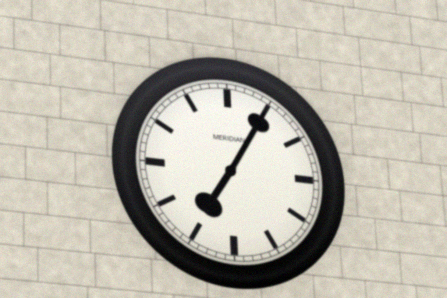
7.05
